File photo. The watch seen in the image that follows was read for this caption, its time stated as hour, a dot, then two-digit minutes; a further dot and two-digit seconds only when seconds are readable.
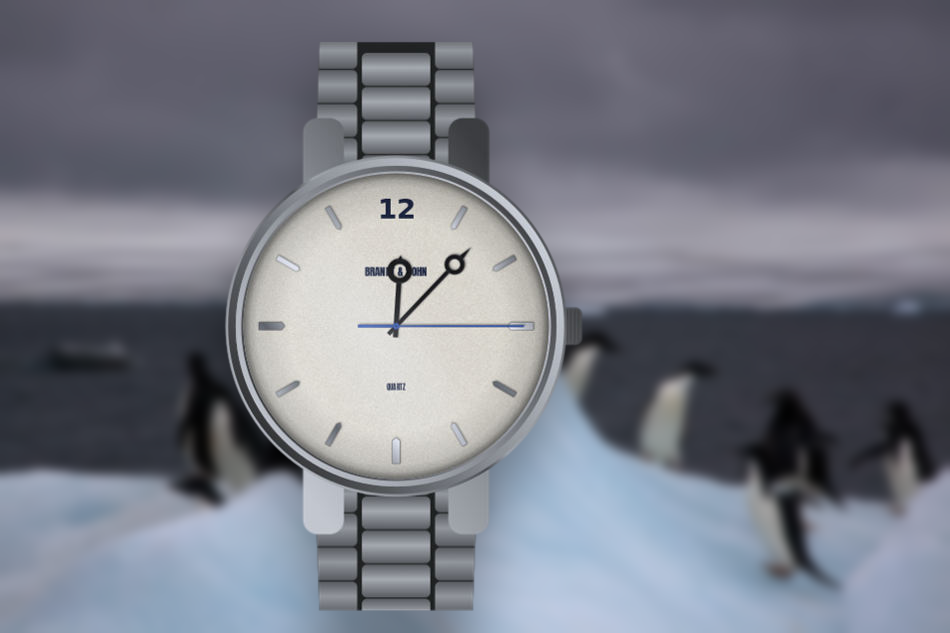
12.07.15
